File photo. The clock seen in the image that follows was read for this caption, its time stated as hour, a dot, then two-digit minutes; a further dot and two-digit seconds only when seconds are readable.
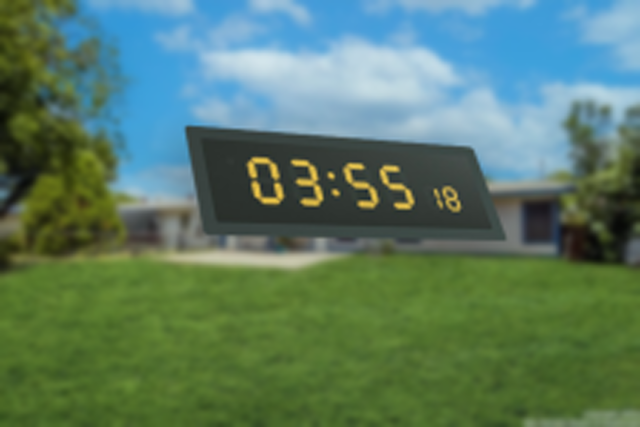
3.55.18
